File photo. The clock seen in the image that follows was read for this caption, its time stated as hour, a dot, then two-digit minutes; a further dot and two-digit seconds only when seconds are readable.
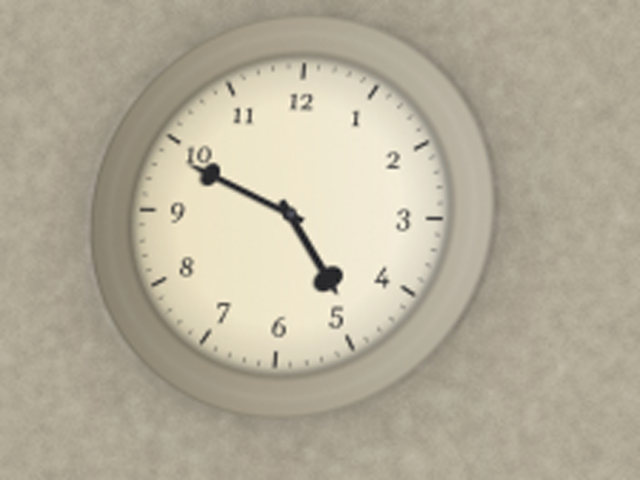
4.49
